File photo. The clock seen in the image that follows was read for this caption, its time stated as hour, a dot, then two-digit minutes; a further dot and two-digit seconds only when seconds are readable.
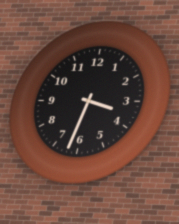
3.32
